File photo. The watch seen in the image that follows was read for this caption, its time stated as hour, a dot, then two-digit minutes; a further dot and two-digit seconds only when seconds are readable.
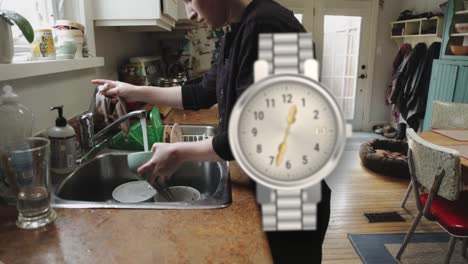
12.33
